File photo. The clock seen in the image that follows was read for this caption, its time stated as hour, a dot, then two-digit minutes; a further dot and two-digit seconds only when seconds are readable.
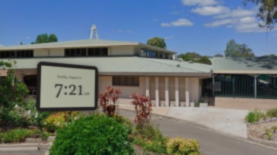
7.21
